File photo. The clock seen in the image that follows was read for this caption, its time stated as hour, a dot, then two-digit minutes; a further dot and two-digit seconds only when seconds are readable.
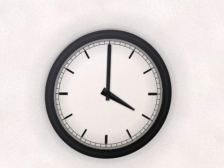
4.00
